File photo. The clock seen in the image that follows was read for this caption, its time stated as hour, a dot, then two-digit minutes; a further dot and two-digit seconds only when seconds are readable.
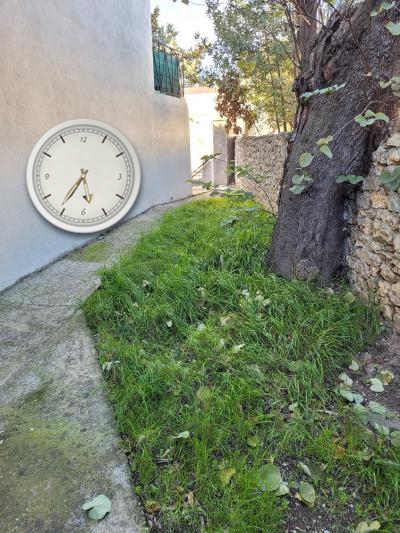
5.36
